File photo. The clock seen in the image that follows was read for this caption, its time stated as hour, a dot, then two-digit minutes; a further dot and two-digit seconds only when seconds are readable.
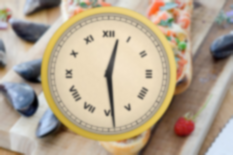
12.29
